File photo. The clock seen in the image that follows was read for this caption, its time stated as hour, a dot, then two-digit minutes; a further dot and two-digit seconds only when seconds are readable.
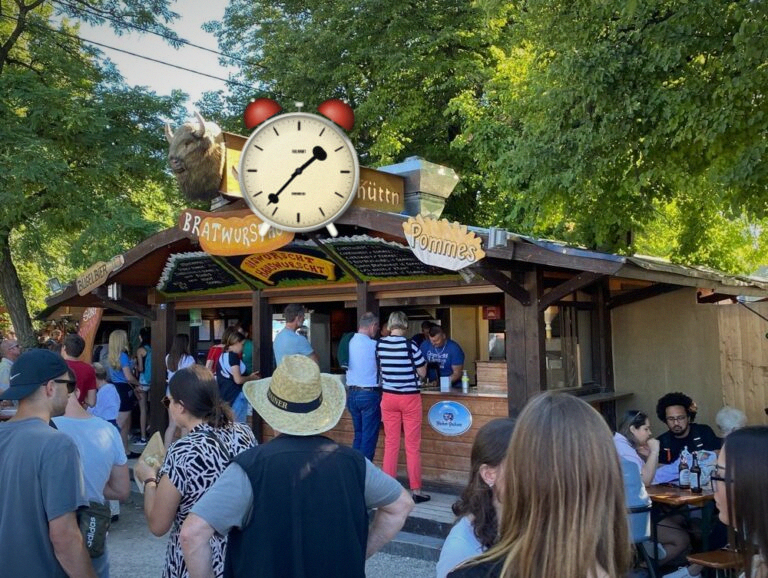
1.37
